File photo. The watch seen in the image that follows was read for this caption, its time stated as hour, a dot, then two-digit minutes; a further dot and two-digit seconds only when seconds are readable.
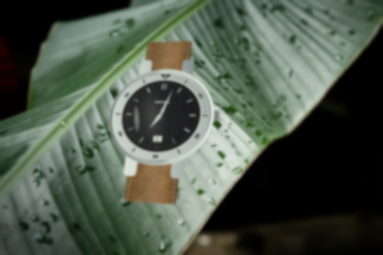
7.03
